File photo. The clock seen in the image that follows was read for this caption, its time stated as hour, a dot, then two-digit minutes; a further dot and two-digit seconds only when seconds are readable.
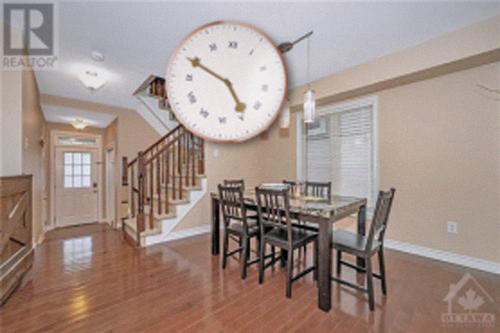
4.49
